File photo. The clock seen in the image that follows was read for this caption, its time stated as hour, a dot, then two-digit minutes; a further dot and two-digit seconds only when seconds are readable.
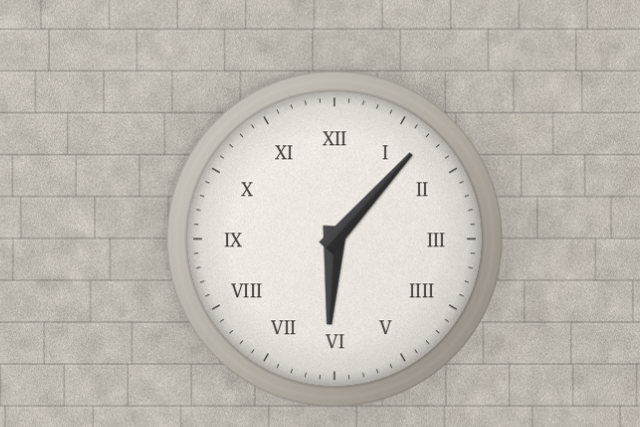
6.07
